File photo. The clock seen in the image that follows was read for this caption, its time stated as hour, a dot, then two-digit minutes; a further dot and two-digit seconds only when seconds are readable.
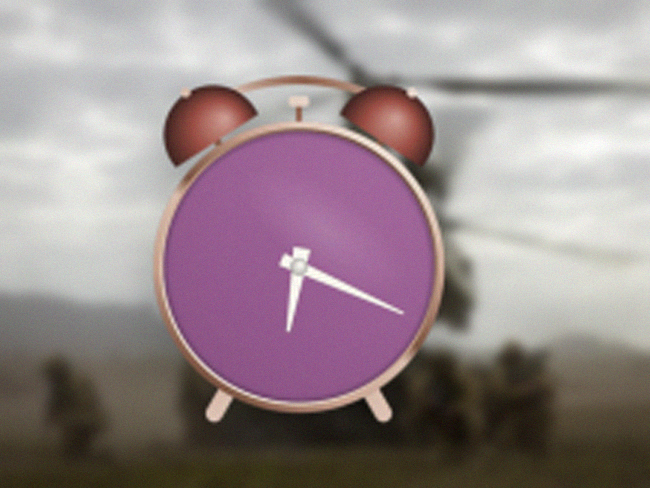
6.19
